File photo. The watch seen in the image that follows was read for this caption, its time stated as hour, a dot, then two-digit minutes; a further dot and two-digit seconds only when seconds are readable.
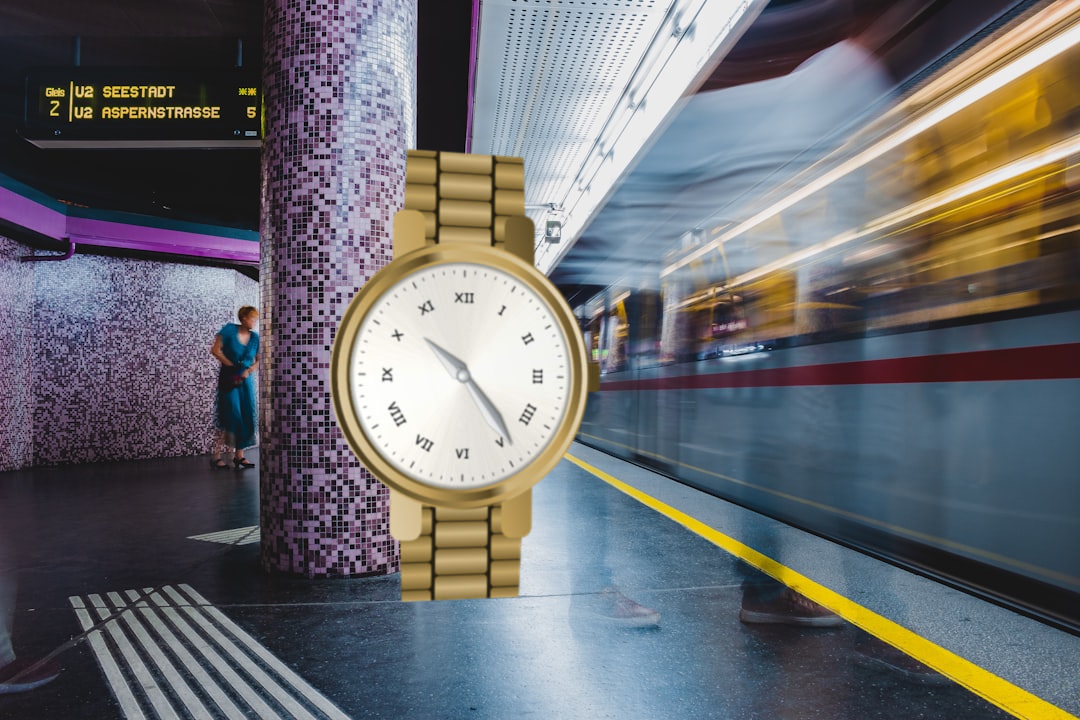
10.24
